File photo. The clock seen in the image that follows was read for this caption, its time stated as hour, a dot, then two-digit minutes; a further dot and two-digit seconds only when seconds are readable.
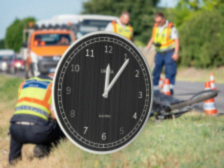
12.06
